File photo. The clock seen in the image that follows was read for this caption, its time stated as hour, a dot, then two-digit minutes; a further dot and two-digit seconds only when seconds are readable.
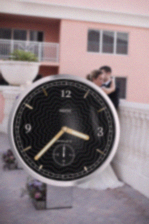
3.37
